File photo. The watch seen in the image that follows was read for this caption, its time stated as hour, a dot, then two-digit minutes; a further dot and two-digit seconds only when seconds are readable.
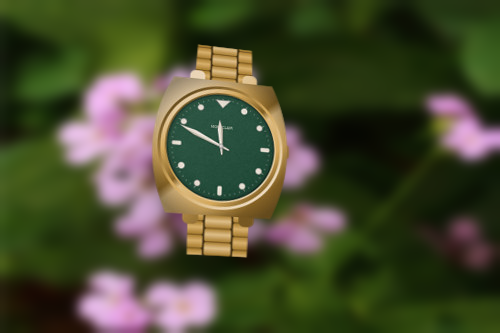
11.49
